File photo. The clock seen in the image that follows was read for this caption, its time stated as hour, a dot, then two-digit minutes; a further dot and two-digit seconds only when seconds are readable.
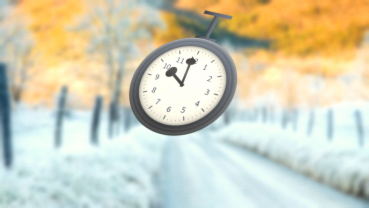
9.59
